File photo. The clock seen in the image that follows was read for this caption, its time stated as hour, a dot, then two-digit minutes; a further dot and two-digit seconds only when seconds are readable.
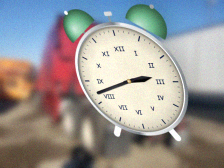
2.42
